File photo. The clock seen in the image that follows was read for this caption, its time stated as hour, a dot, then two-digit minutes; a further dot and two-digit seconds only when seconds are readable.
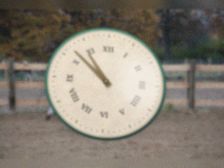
10.52
